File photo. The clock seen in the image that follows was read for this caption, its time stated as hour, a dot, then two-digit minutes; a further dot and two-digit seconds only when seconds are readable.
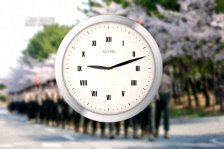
9.12
